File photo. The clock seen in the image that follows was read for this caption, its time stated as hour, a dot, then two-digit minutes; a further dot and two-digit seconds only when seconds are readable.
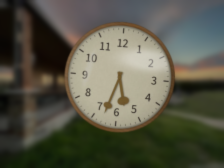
5.33
